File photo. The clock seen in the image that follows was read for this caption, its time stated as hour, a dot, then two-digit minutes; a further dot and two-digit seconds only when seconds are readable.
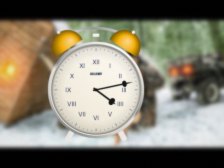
4.13
